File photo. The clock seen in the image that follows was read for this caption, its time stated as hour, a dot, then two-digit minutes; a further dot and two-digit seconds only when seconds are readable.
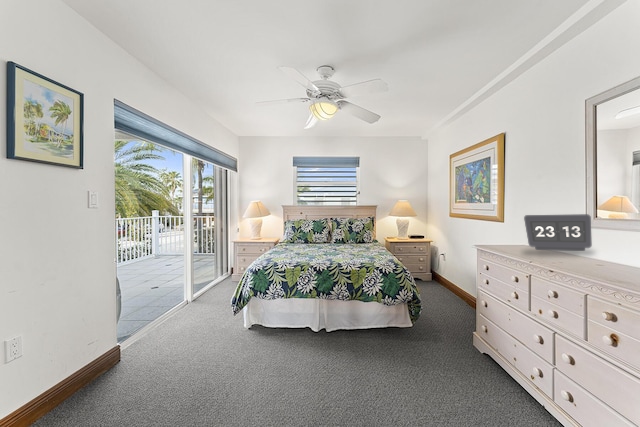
23.13
